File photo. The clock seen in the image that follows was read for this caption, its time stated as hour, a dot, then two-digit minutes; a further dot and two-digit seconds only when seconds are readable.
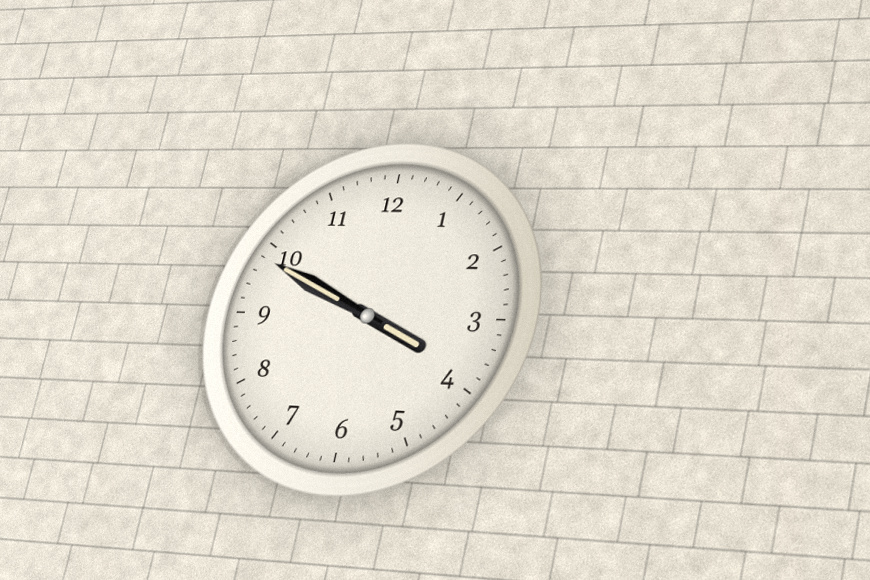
3.49
